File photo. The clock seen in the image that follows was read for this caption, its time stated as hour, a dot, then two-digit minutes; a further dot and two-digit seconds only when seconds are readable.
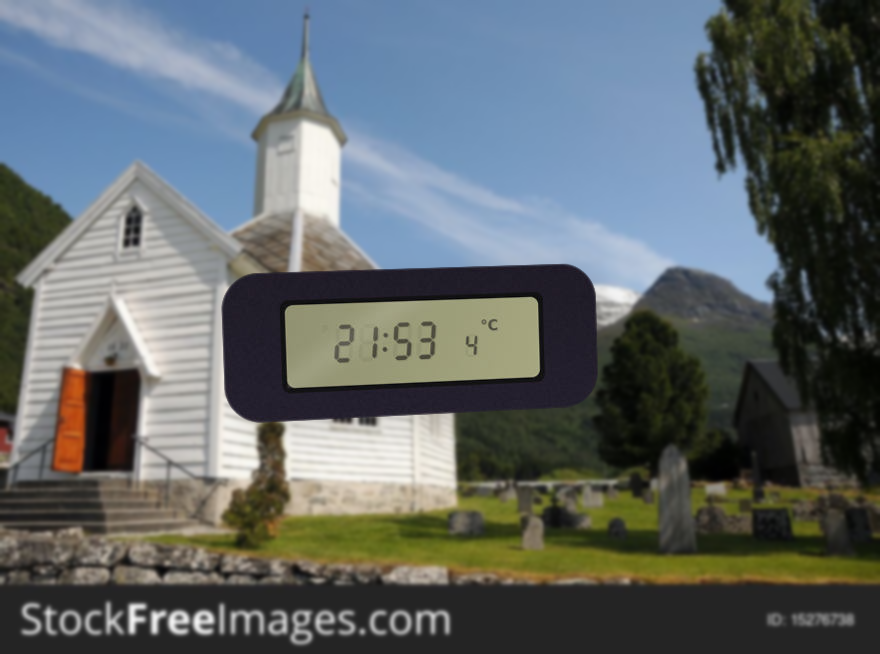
21.53
